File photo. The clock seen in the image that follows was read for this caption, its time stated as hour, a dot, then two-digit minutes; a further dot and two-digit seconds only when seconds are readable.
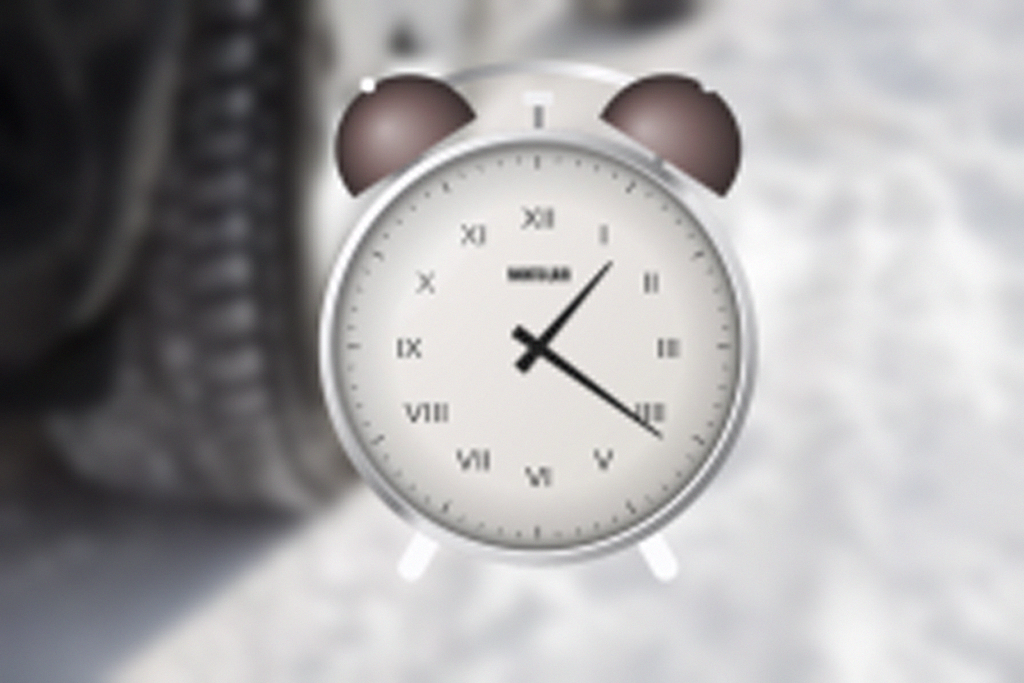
1.21
